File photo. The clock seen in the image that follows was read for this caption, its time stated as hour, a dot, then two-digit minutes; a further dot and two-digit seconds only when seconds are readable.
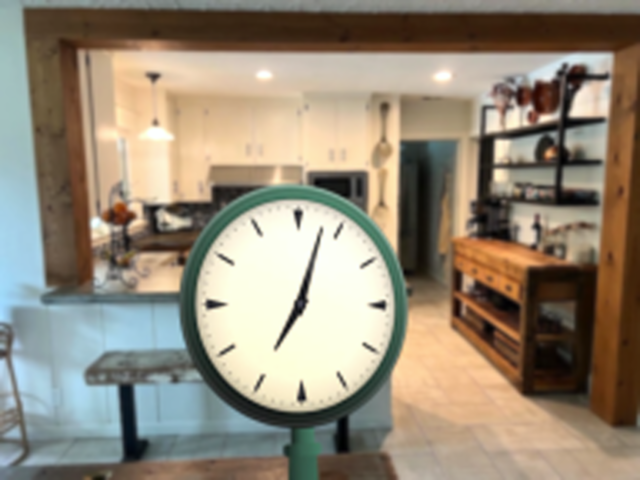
7.03
